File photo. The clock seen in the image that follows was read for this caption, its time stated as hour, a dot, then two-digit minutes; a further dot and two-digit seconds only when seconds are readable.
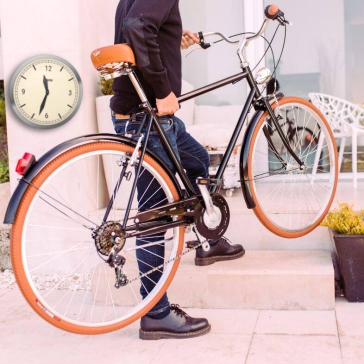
11.33
